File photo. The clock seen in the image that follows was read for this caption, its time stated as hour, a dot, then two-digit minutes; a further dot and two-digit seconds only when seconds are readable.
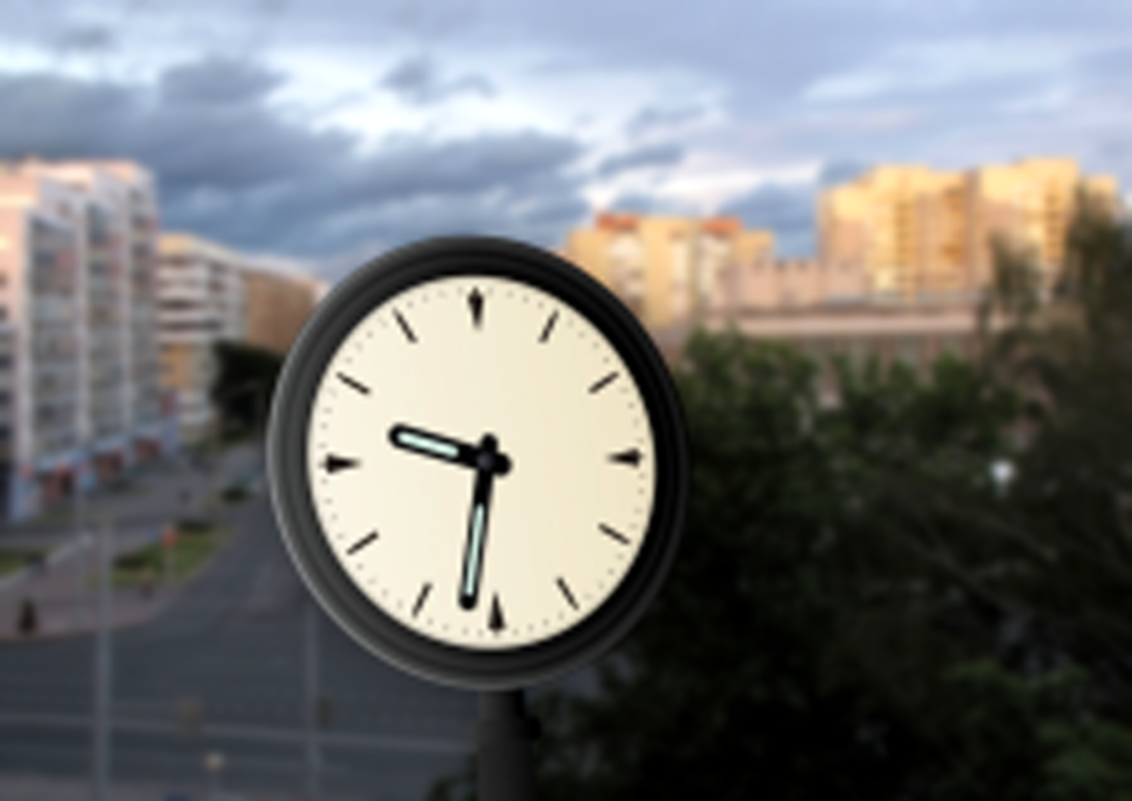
9.32
